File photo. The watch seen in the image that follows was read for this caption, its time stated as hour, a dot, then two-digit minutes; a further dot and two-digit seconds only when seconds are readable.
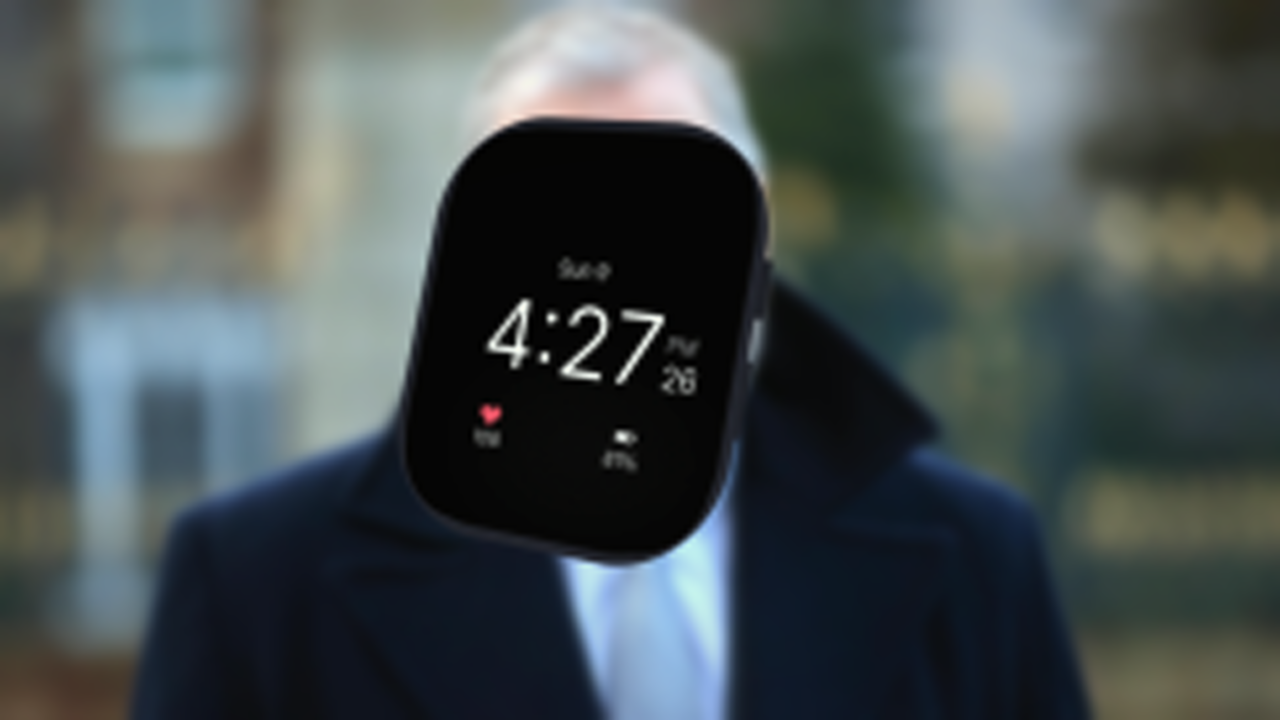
4.27
